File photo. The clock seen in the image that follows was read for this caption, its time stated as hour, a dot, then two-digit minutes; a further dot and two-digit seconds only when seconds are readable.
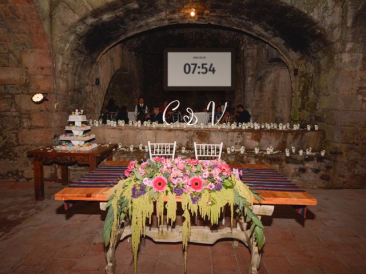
7.54
